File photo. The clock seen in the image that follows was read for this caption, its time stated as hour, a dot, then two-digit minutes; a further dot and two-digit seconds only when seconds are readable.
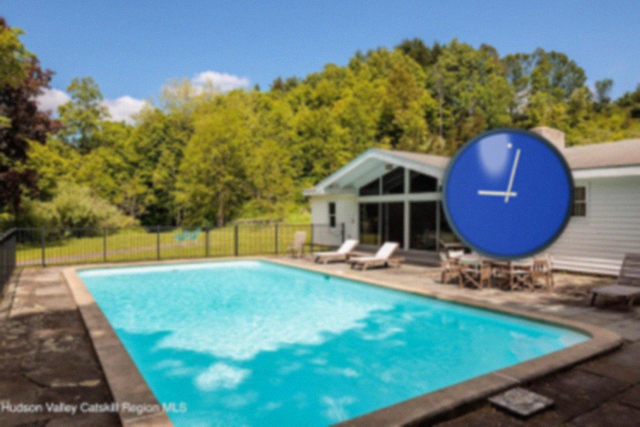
9.02
